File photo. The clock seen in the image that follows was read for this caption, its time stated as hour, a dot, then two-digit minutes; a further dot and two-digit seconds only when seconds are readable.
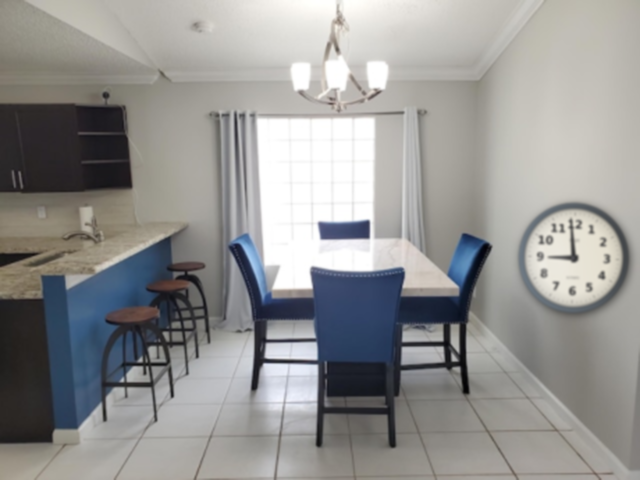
8.59
